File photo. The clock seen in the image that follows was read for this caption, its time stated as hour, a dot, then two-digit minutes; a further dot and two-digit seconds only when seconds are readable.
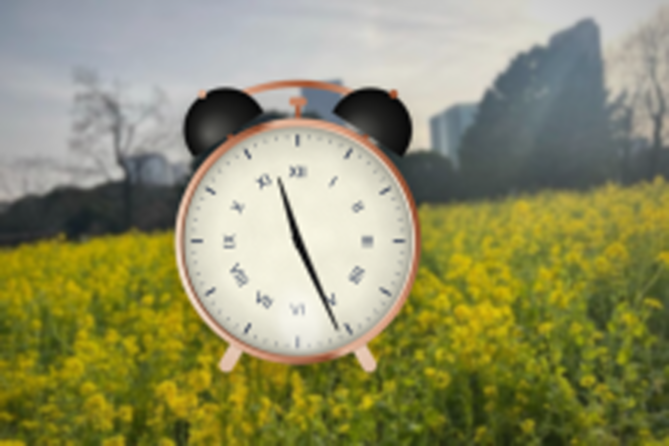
11.26
